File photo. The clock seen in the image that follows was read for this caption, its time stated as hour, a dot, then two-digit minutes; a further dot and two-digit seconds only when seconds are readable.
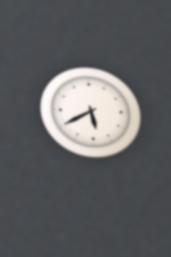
5.40
